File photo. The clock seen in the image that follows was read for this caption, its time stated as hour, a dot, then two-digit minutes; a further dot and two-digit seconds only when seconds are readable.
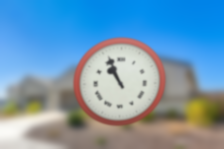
10.56
